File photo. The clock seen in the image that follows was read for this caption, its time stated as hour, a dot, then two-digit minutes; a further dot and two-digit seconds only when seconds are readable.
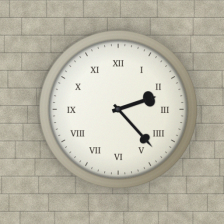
2.23
